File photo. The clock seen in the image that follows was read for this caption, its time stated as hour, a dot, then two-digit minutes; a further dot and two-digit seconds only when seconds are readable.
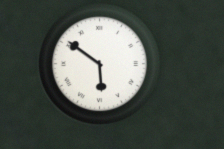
5.51
